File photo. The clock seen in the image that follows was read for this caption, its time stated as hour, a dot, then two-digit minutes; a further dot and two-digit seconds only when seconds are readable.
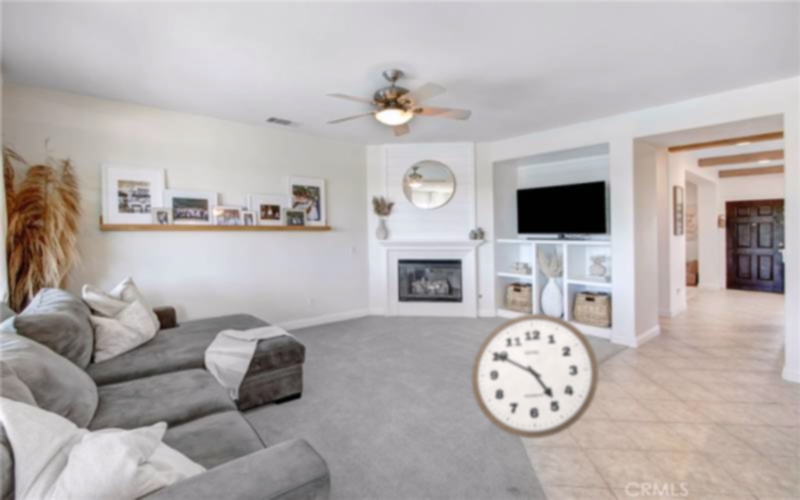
4.50
